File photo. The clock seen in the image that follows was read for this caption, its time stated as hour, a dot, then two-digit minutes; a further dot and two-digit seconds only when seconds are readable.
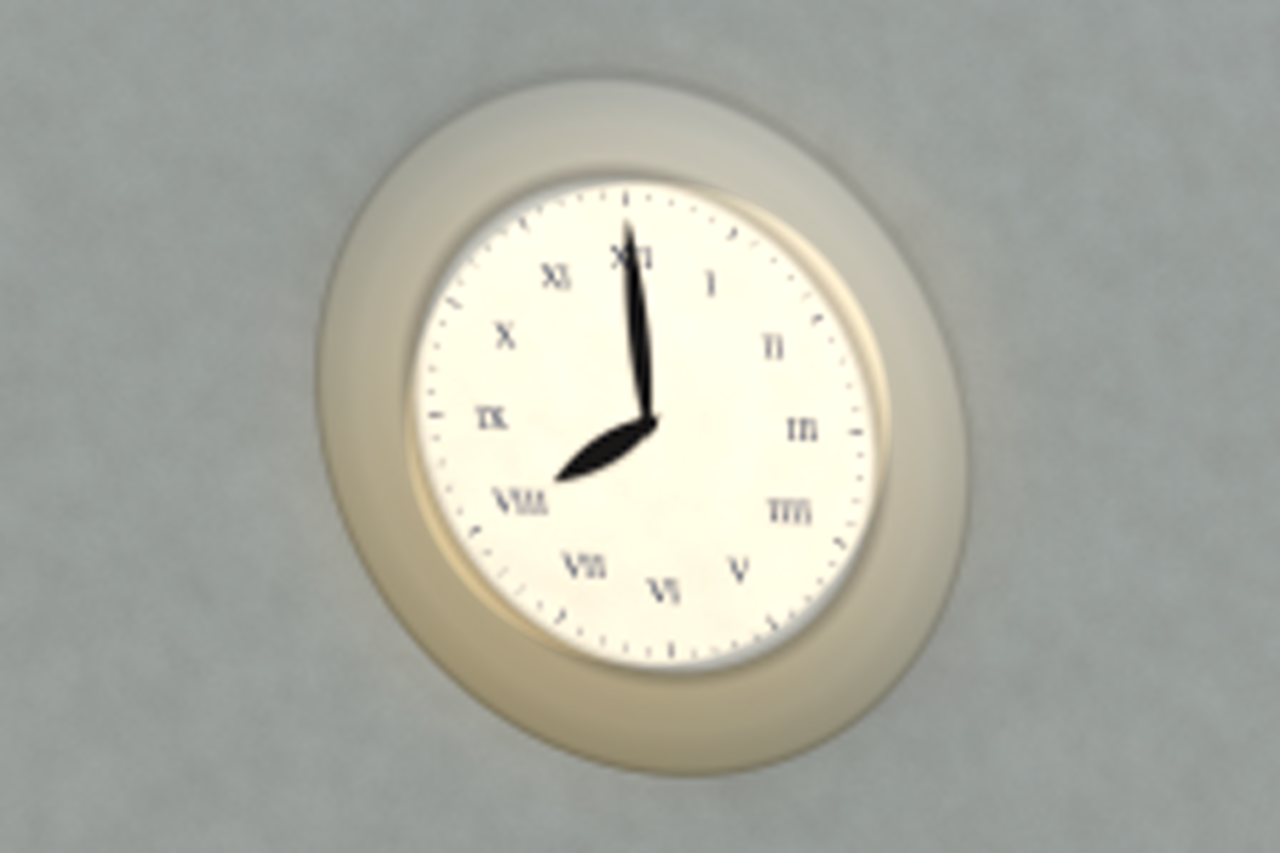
8.00
